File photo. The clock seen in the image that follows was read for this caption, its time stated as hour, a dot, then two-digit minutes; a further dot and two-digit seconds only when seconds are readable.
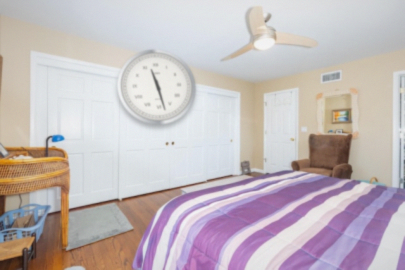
11.28
